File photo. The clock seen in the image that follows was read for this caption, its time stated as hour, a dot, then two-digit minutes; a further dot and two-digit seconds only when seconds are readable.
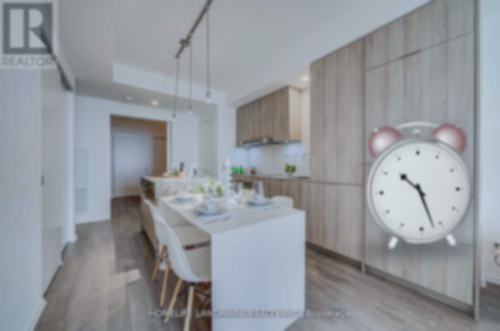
10.27
